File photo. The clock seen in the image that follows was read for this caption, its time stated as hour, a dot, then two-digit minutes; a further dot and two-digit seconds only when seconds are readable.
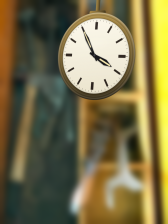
3.55
